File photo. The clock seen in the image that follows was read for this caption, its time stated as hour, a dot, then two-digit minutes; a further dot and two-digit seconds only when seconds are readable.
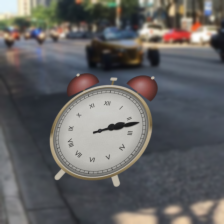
2.12
